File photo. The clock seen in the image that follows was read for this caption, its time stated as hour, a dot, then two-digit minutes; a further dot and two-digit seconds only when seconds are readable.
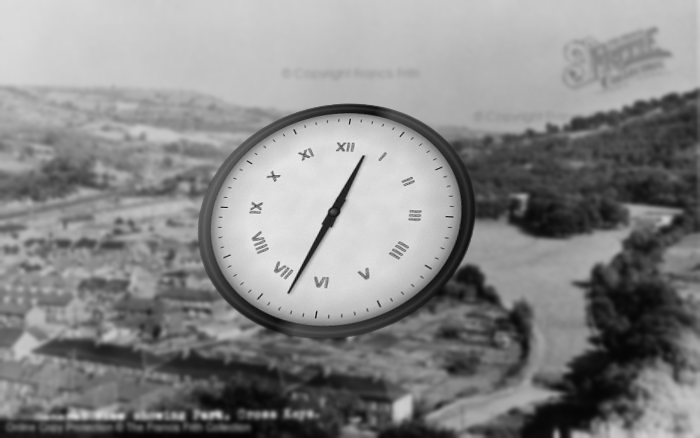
12.33
